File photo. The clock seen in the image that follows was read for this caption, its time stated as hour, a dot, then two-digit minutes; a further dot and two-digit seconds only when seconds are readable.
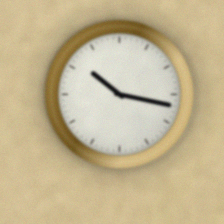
10.17
